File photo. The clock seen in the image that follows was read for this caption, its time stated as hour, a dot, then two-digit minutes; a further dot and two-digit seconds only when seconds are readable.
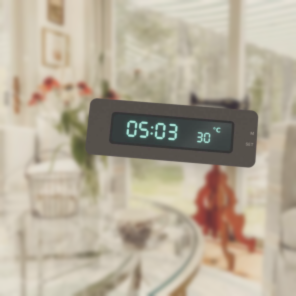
5.03
